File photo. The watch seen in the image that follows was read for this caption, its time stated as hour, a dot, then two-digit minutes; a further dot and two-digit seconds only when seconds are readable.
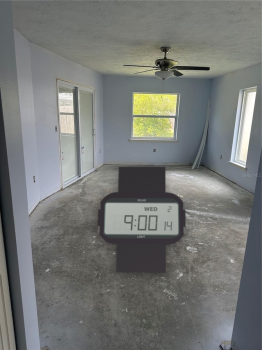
9.00.14
